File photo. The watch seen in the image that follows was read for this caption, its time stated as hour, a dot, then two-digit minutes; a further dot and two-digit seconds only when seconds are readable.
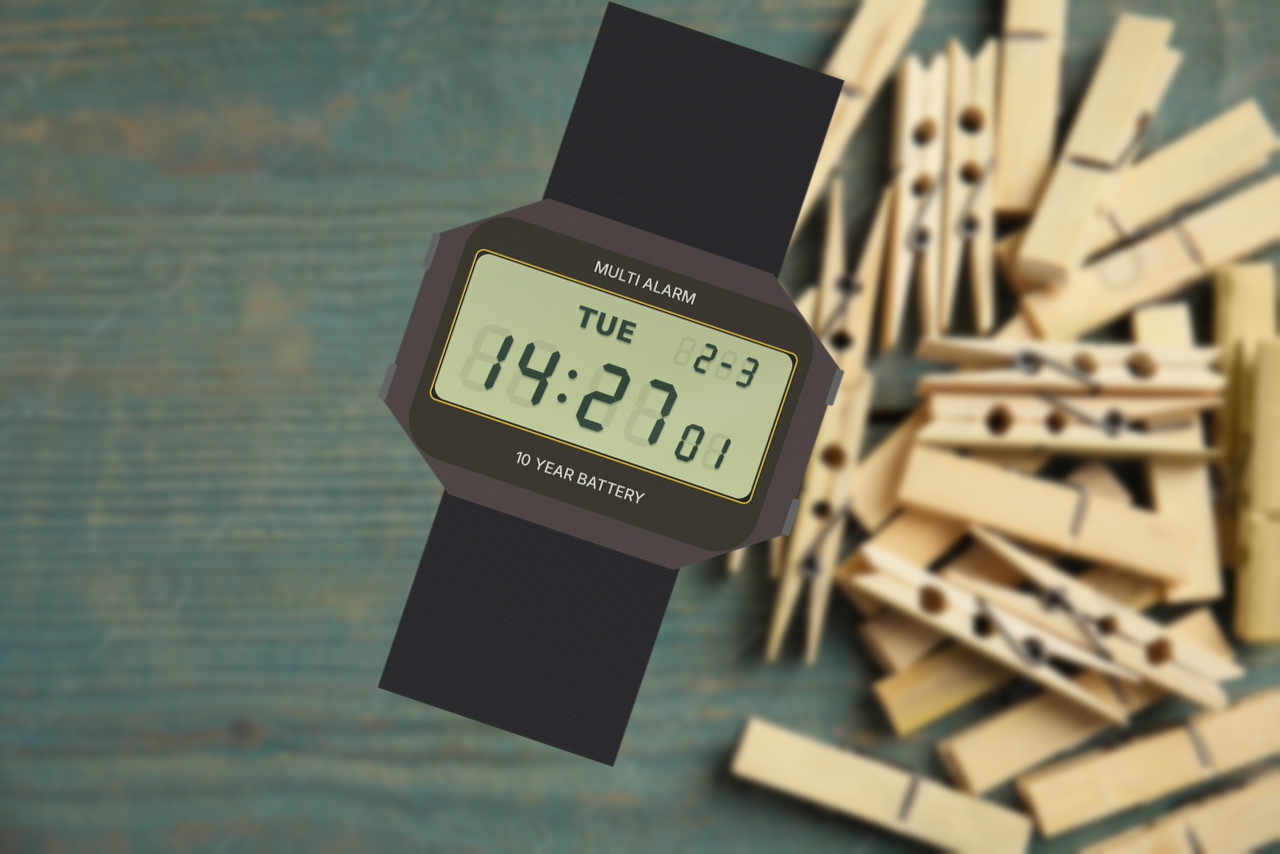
14.27.01
